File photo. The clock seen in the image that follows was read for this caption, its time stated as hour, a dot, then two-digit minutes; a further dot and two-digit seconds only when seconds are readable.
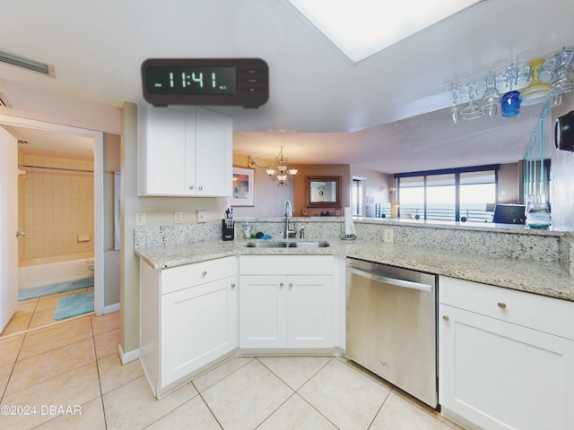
11.41
